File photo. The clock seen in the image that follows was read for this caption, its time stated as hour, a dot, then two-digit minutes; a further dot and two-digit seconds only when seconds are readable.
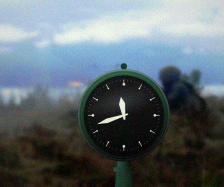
11.42
